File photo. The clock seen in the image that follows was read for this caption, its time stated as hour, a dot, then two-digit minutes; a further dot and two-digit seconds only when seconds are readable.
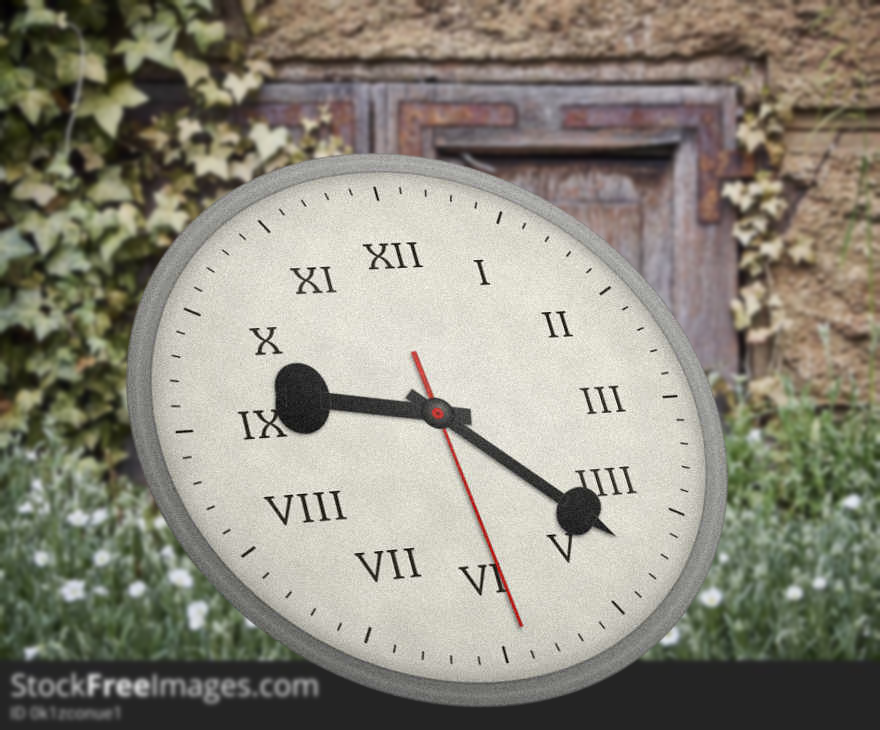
9.22.29
